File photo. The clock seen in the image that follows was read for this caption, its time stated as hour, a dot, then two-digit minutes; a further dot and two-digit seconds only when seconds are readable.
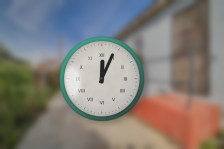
12.04
